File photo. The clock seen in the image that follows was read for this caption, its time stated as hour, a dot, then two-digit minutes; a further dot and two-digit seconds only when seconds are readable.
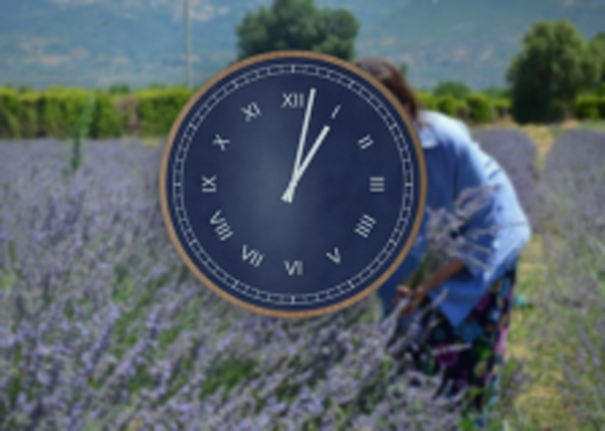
1.02
